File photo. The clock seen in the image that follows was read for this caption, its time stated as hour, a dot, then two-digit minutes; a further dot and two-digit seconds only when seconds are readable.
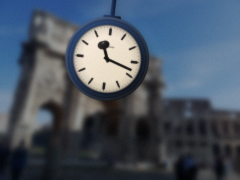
11.18
